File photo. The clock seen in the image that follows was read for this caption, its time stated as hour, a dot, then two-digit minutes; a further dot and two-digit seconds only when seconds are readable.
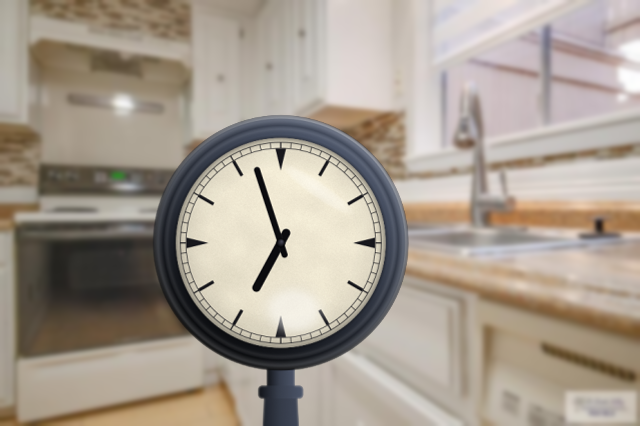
6.57
